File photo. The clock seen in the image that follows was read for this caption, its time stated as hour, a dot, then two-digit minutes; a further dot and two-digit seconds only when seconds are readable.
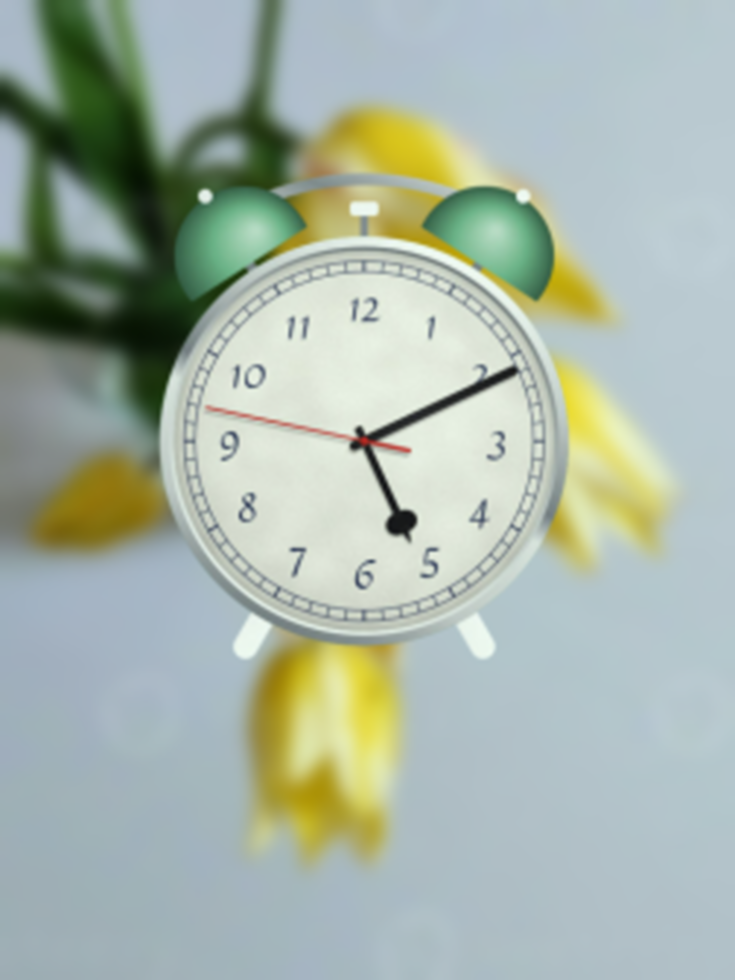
5.10.47
